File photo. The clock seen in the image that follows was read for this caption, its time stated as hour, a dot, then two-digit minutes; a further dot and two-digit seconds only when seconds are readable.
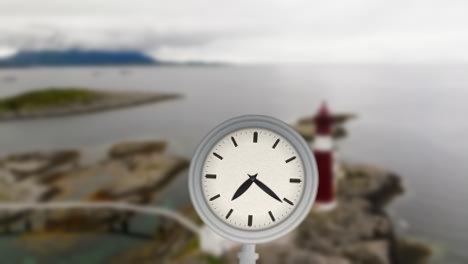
7.21
